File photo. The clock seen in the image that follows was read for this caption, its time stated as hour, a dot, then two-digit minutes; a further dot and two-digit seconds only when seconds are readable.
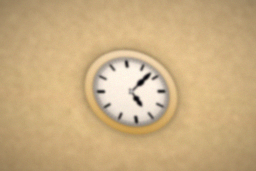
5.08
